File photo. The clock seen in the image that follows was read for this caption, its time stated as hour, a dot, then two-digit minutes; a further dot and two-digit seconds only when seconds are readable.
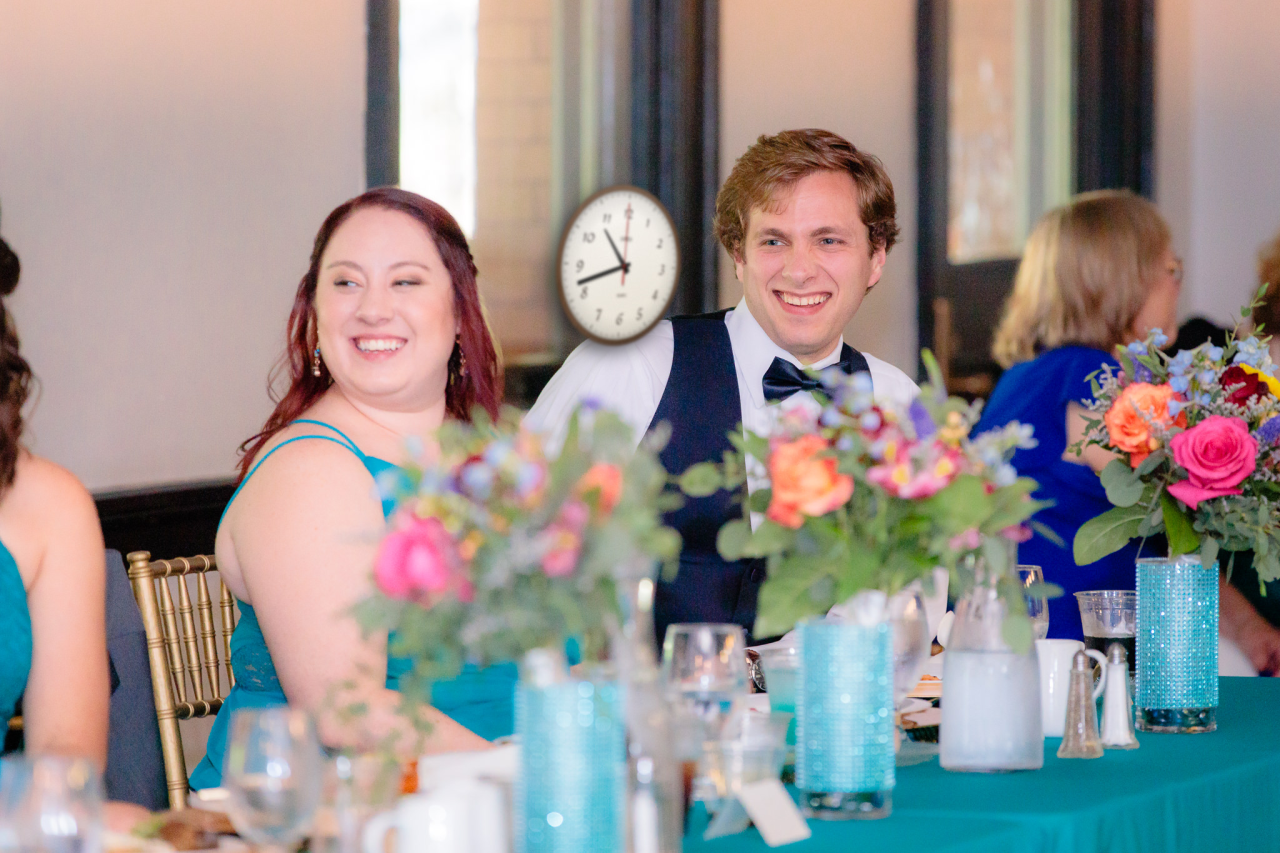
10.42.00
